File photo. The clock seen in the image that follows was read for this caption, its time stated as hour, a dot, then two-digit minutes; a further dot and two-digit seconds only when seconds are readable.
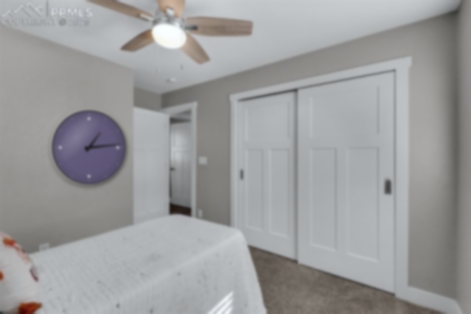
1.14
